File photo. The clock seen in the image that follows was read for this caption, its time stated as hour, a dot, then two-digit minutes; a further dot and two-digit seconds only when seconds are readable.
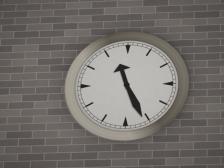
11.26
